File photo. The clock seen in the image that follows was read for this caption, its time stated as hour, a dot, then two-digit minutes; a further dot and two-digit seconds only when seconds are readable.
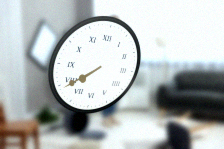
7.39
